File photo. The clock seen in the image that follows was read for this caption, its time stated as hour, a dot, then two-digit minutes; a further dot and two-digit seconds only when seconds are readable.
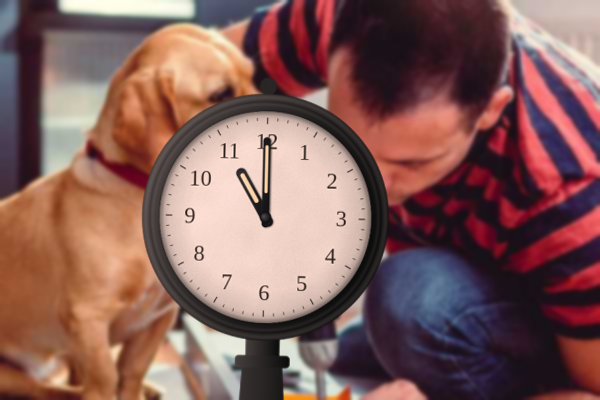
11.00
